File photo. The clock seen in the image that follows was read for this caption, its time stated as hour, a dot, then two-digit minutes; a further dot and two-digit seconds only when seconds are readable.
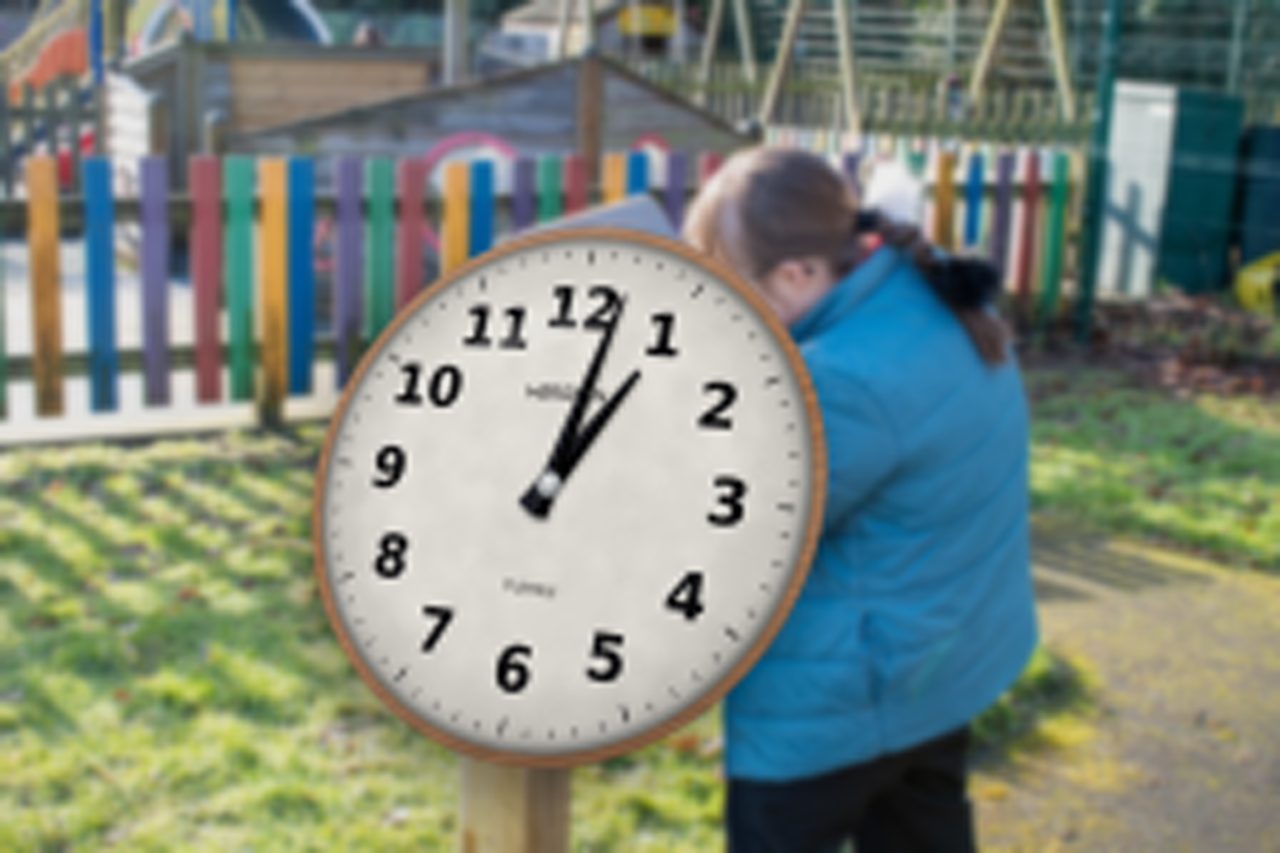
1.02
